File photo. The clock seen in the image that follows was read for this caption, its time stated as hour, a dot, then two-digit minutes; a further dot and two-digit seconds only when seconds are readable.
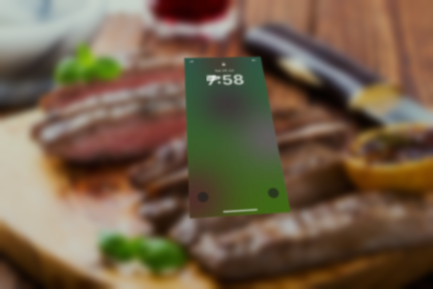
7.58
